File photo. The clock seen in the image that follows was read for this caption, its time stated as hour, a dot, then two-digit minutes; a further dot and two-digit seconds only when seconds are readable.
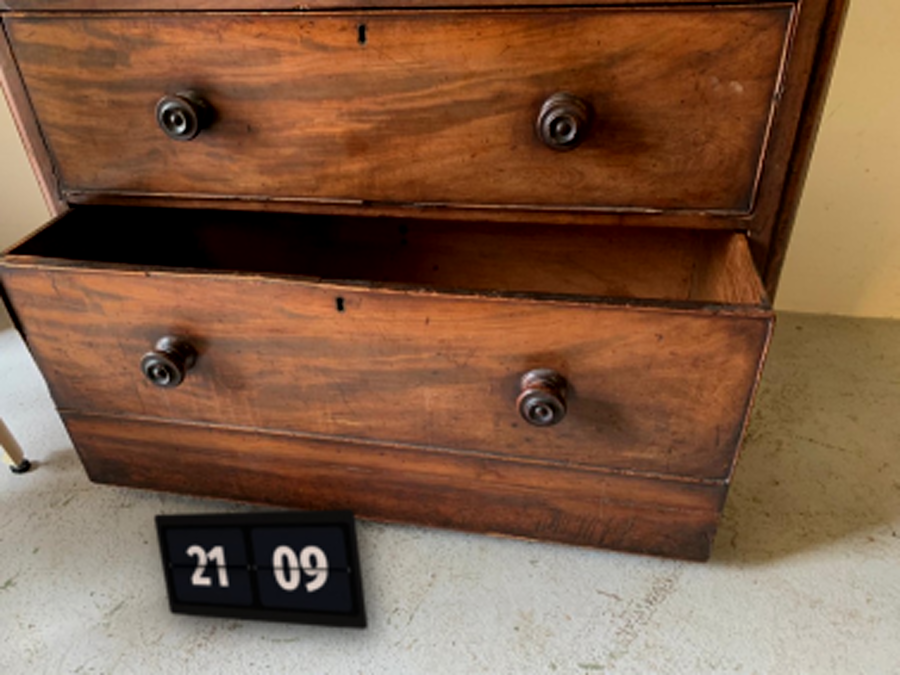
21.09
